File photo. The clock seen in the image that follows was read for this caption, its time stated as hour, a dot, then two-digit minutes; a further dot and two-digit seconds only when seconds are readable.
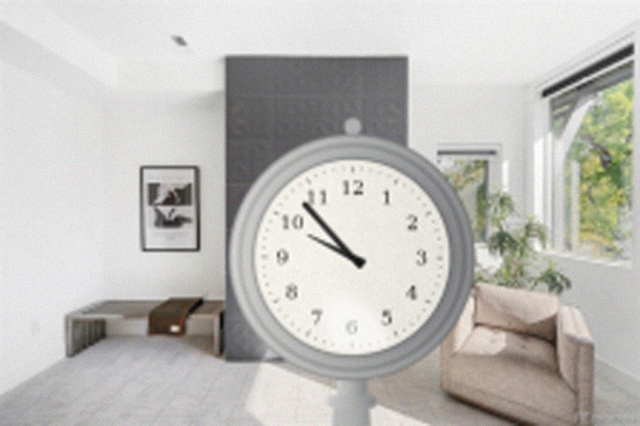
9.53
